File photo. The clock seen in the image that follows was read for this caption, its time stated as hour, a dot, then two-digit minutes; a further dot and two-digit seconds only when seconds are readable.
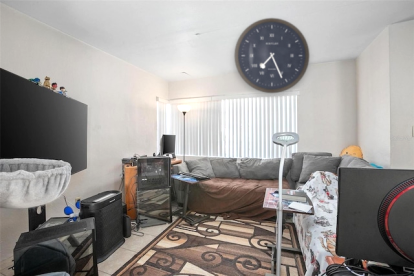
7.26
